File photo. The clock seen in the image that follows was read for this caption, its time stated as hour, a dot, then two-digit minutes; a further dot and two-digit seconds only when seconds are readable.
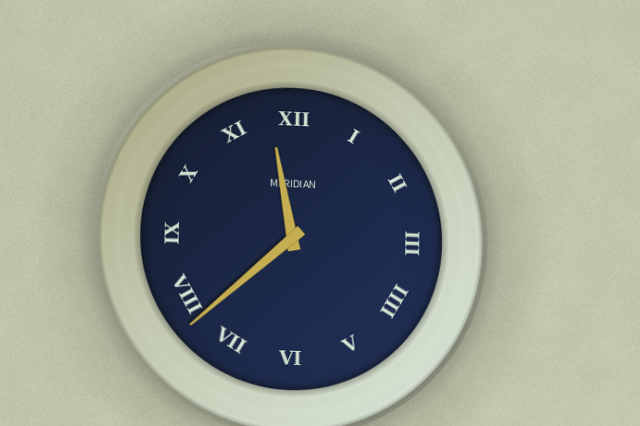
11.38
